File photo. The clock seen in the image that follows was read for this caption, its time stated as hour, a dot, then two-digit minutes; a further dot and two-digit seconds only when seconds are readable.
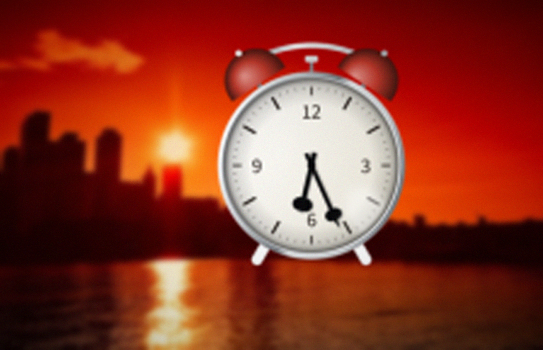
6.26
